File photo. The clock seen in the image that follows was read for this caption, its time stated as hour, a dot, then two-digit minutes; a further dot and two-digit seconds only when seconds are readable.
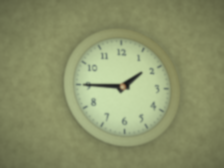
1.45
